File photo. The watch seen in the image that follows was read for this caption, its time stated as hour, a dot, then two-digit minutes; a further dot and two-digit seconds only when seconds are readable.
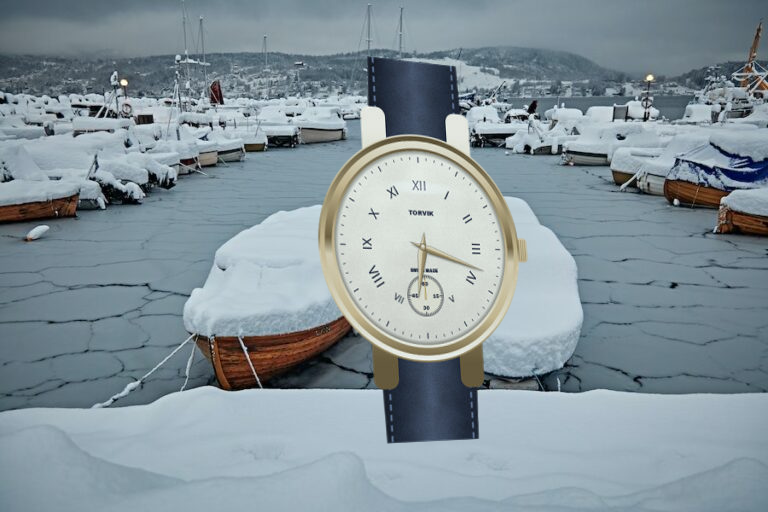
6.18
